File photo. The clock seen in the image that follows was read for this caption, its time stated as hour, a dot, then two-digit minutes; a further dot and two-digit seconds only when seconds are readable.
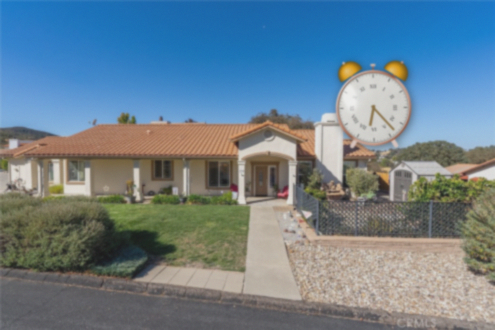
6.23
